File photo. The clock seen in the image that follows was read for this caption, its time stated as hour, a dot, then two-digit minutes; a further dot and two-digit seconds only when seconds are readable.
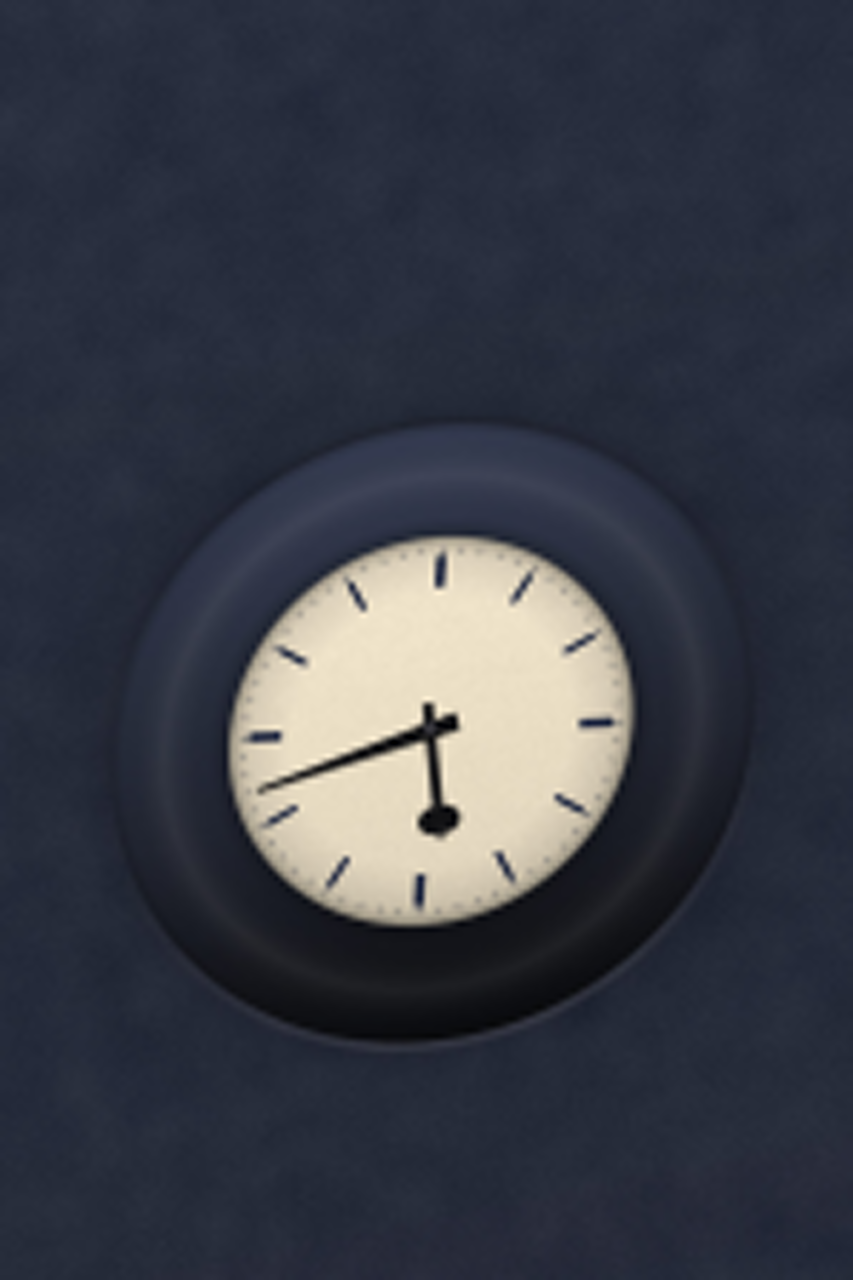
5.42
